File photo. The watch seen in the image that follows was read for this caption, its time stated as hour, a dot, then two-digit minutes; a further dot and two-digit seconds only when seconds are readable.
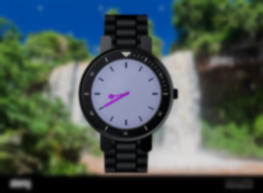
8.40
